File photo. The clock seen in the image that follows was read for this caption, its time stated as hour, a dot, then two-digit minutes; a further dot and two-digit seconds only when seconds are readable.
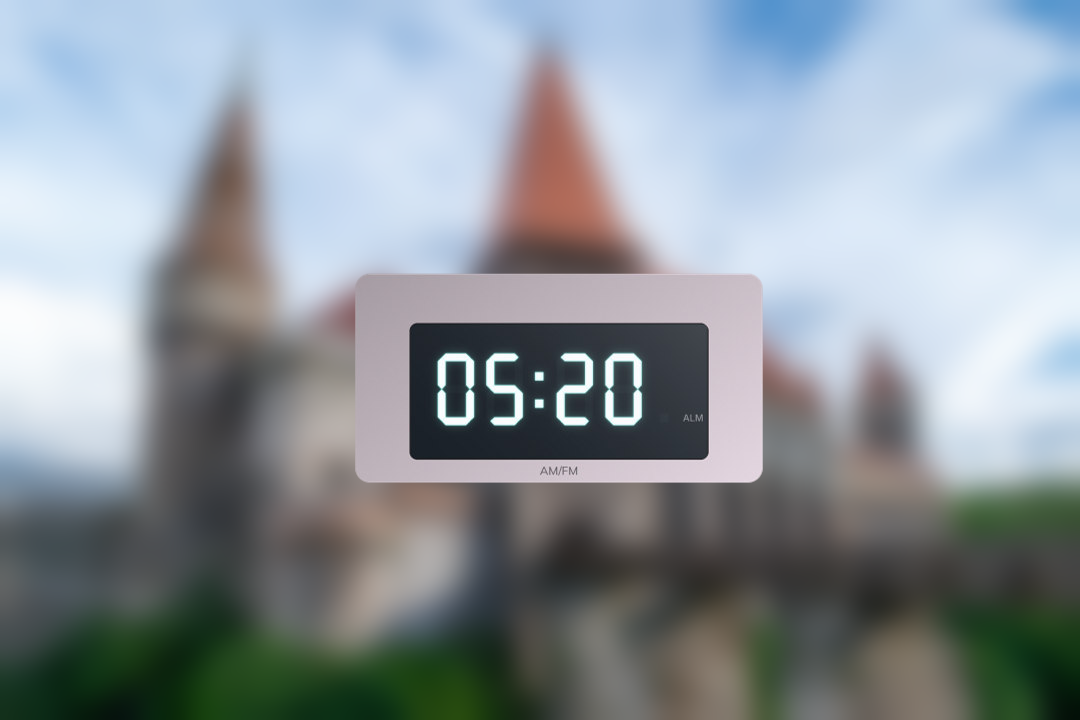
5.20
